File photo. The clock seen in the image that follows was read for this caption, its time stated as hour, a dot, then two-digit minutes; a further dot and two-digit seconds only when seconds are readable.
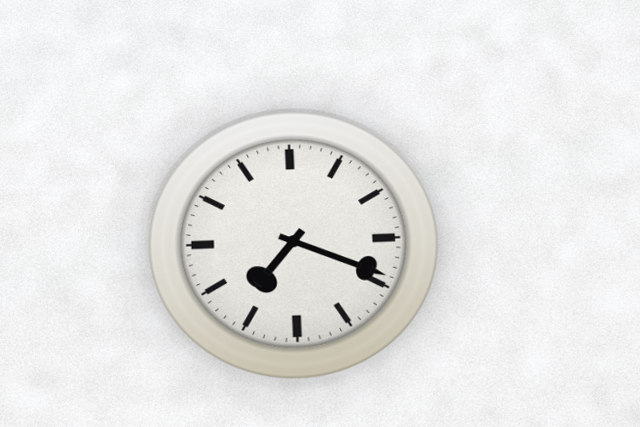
7.19
